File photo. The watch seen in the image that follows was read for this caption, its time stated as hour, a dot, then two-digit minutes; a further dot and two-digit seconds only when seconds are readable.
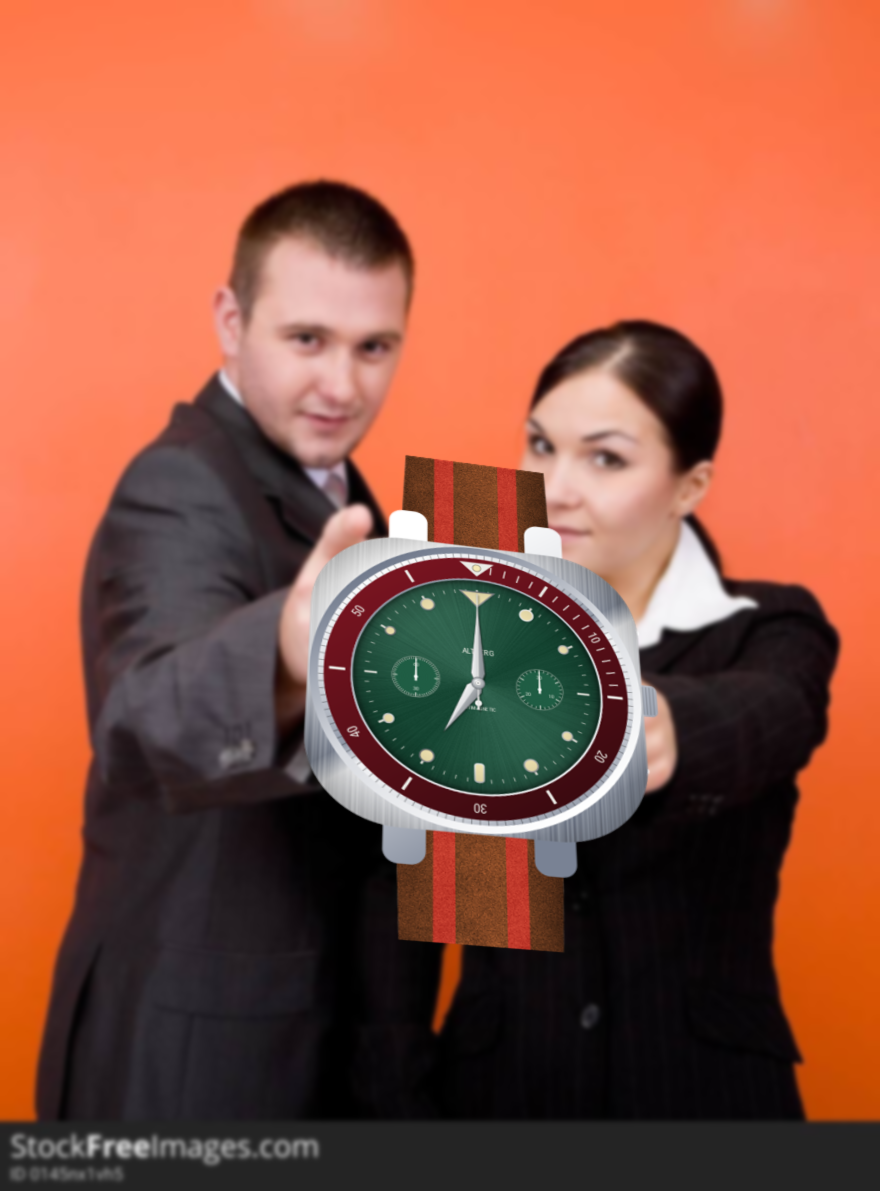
7.00
